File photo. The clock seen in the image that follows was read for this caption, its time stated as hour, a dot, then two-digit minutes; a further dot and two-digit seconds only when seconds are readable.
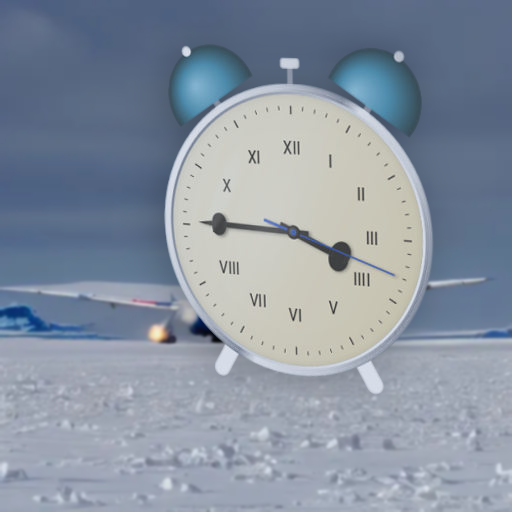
3.45.18
